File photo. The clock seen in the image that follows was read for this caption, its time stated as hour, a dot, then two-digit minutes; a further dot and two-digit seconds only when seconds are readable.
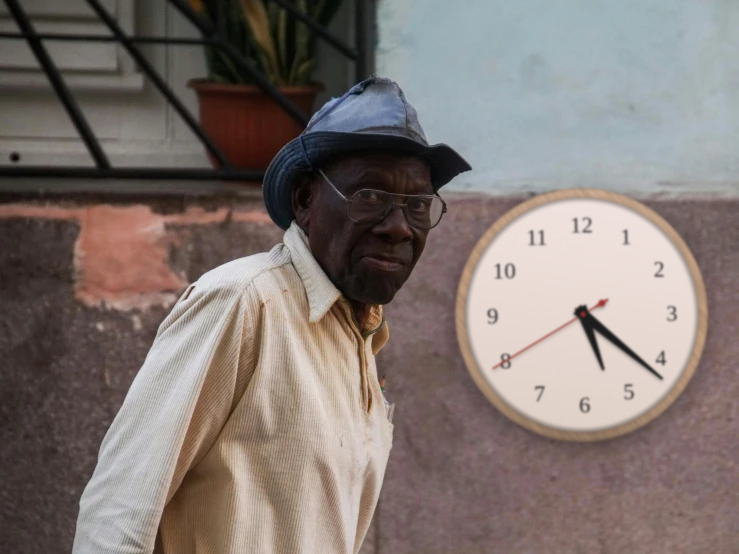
5.21.40
